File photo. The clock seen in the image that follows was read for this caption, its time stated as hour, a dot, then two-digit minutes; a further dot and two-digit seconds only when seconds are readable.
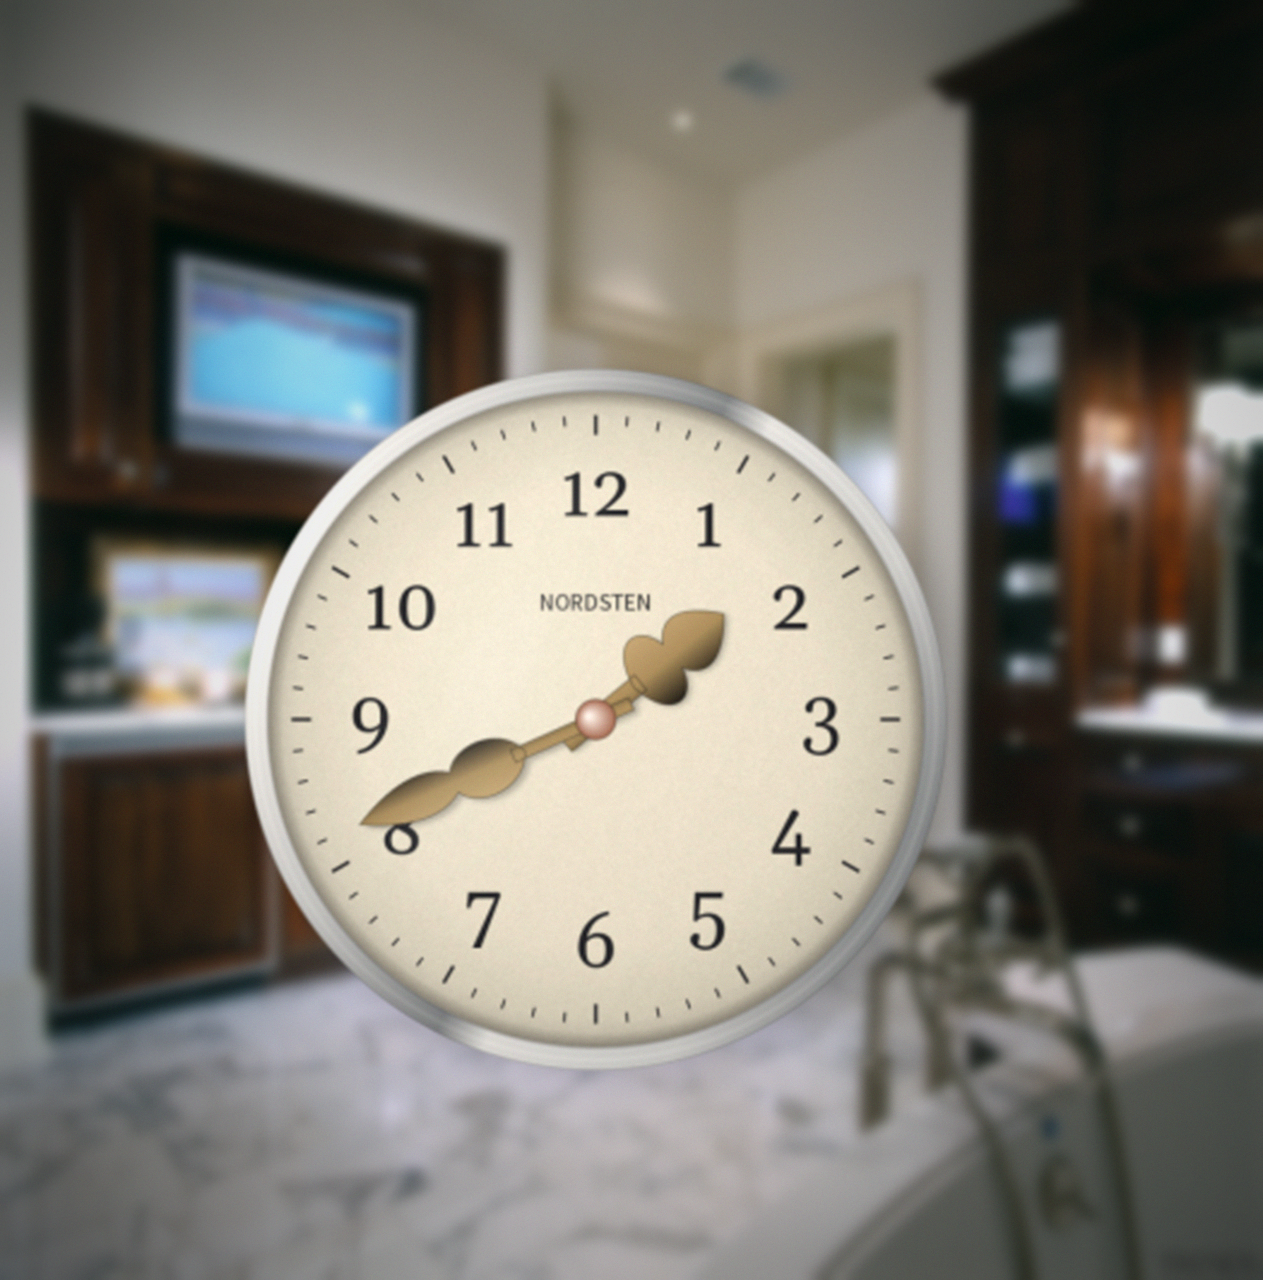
1.41
